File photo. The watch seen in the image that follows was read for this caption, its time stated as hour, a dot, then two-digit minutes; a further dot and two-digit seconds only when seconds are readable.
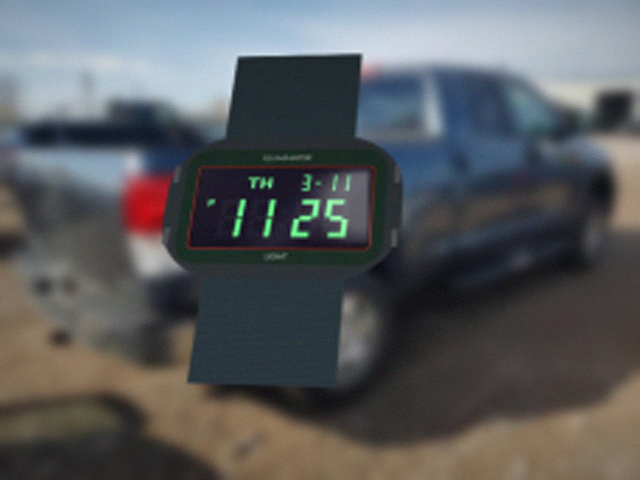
11.25
